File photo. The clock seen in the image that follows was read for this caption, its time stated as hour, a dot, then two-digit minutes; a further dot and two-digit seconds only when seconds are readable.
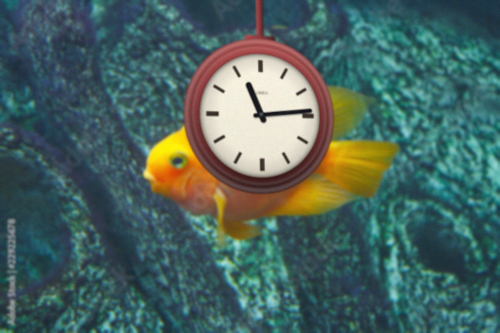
11.14
